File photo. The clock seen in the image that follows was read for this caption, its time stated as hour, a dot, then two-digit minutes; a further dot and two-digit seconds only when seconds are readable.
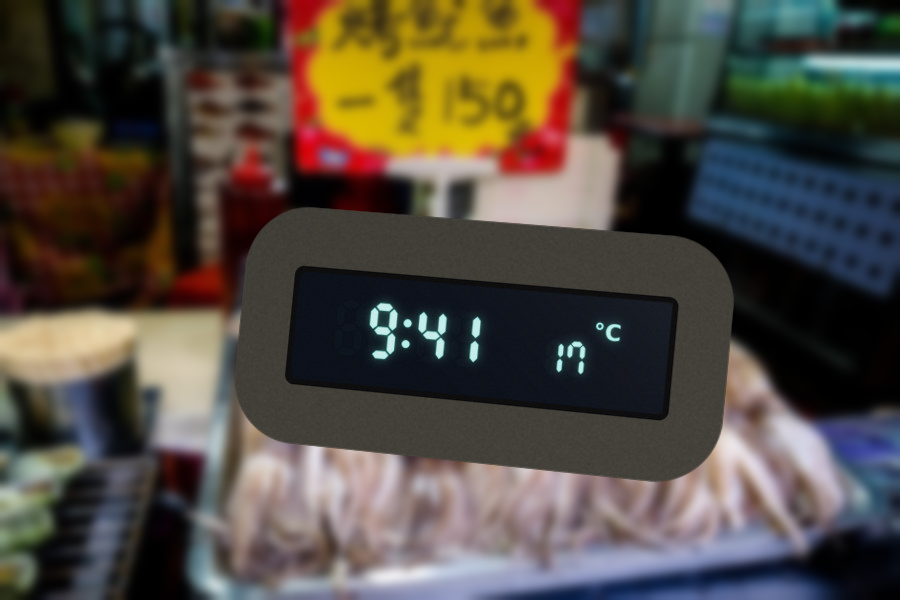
9.41
